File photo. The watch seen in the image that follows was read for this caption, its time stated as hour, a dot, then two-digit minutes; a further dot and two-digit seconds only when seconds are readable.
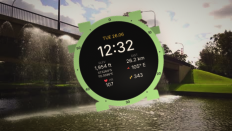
12.32
